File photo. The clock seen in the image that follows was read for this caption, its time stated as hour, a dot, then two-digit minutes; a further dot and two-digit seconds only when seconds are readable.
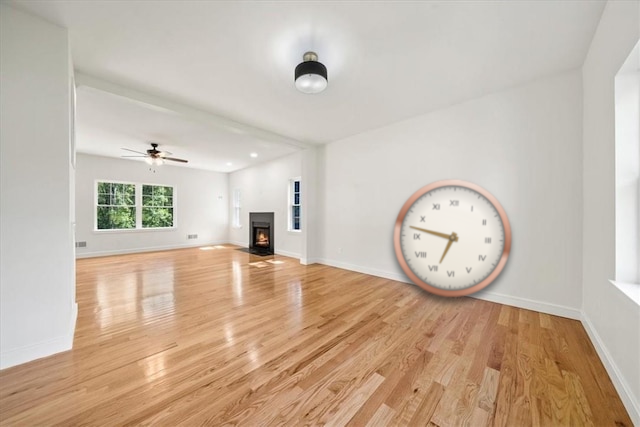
6.47
